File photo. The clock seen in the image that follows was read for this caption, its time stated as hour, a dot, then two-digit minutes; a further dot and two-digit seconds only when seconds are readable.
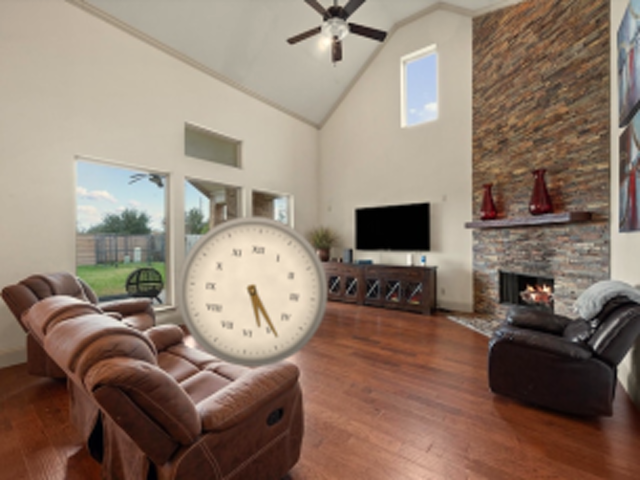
5.24
